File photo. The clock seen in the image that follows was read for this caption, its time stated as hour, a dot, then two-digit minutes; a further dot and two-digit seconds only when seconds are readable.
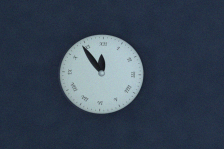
11.54
